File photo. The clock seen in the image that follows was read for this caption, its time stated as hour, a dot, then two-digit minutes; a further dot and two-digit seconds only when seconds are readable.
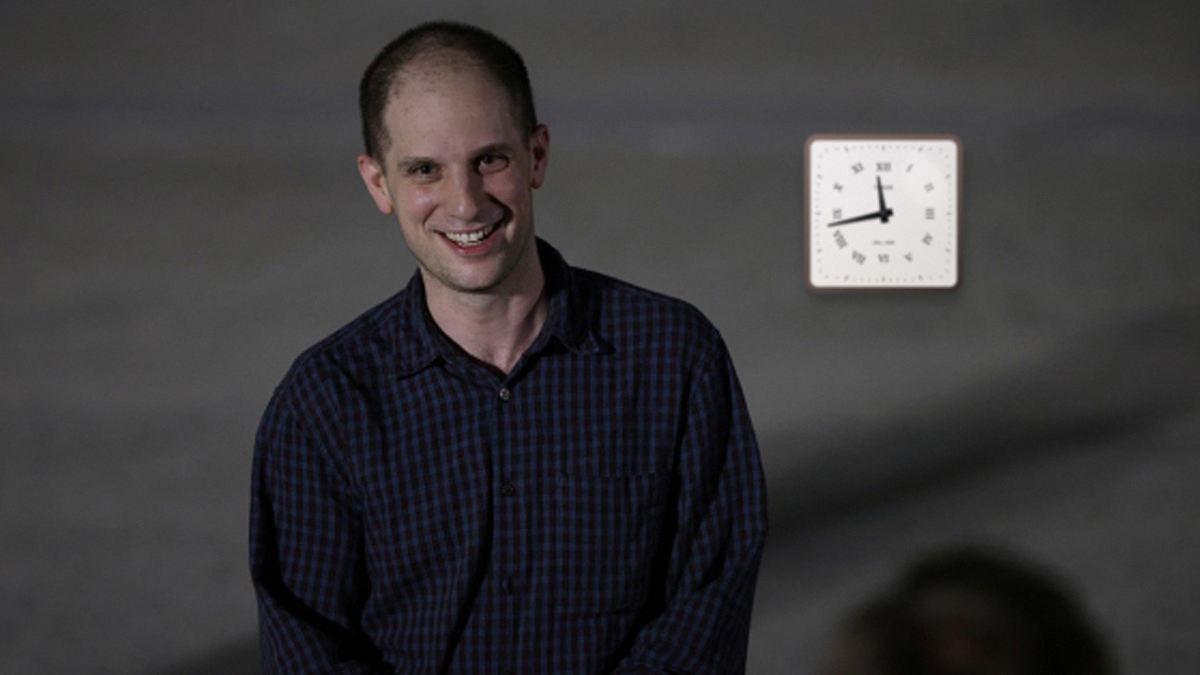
11.43
